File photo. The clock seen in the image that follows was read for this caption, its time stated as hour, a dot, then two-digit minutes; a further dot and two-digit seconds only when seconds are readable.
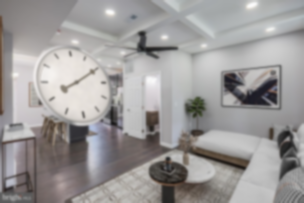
8.10
